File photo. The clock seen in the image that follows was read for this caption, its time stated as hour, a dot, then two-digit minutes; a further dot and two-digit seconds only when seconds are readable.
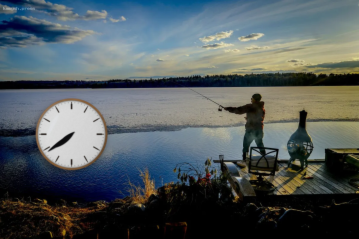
7.39
